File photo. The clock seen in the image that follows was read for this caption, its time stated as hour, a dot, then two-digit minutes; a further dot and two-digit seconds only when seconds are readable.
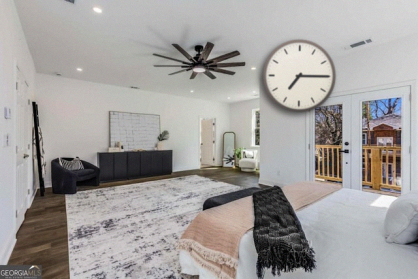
7.15
